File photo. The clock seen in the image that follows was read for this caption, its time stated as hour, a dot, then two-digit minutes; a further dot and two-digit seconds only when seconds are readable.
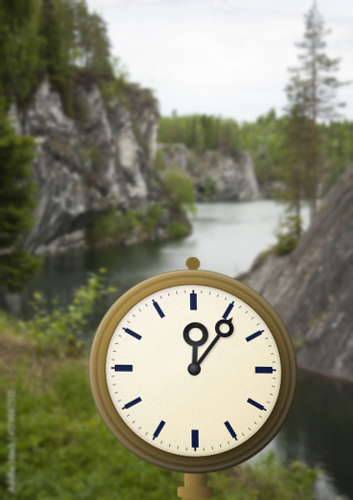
12.06
